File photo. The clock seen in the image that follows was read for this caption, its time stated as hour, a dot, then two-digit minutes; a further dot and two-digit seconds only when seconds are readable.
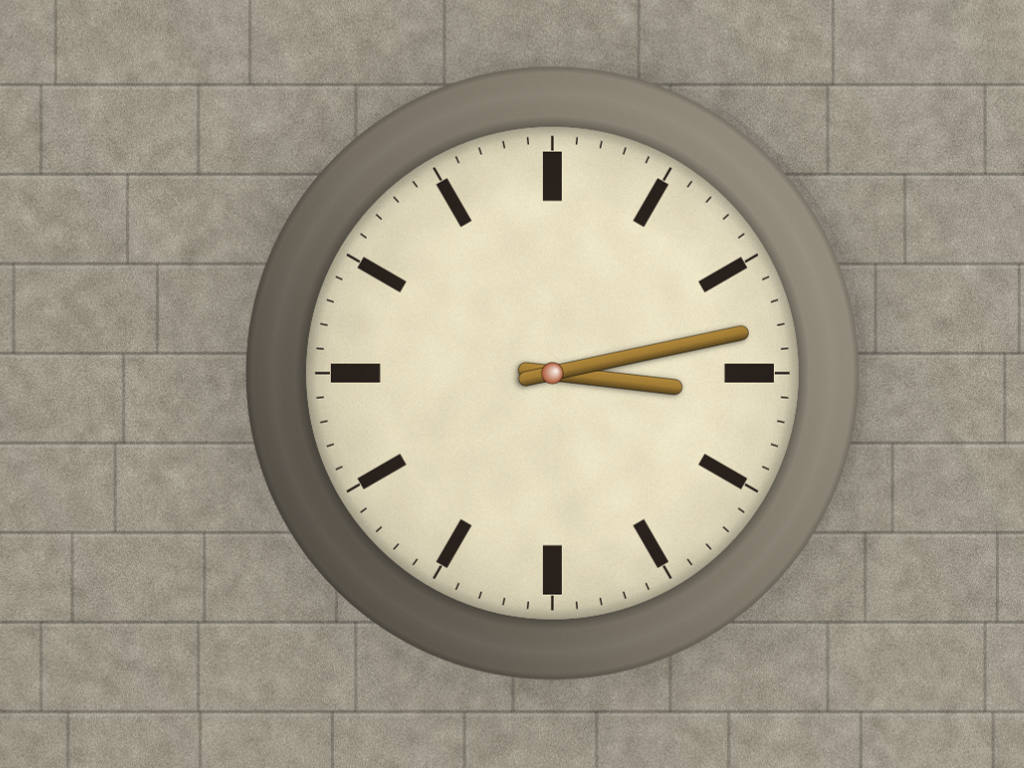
3.13
